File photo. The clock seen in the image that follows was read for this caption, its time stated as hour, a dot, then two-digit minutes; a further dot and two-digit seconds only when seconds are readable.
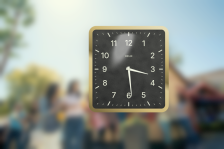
3.29
